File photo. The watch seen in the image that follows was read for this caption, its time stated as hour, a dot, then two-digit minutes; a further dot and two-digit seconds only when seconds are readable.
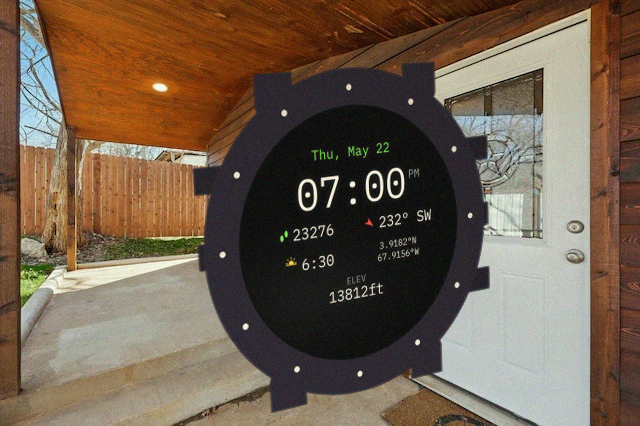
7.00
